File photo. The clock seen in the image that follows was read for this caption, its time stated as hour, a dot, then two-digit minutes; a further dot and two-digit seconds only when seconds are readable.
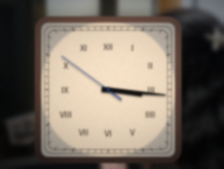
3.15.51
